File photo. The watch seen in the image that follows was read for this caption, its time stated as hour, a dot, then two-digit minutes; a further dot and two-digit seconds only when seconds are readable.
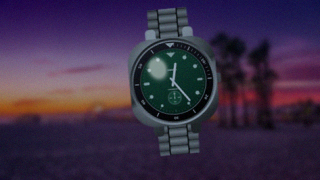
12.24
